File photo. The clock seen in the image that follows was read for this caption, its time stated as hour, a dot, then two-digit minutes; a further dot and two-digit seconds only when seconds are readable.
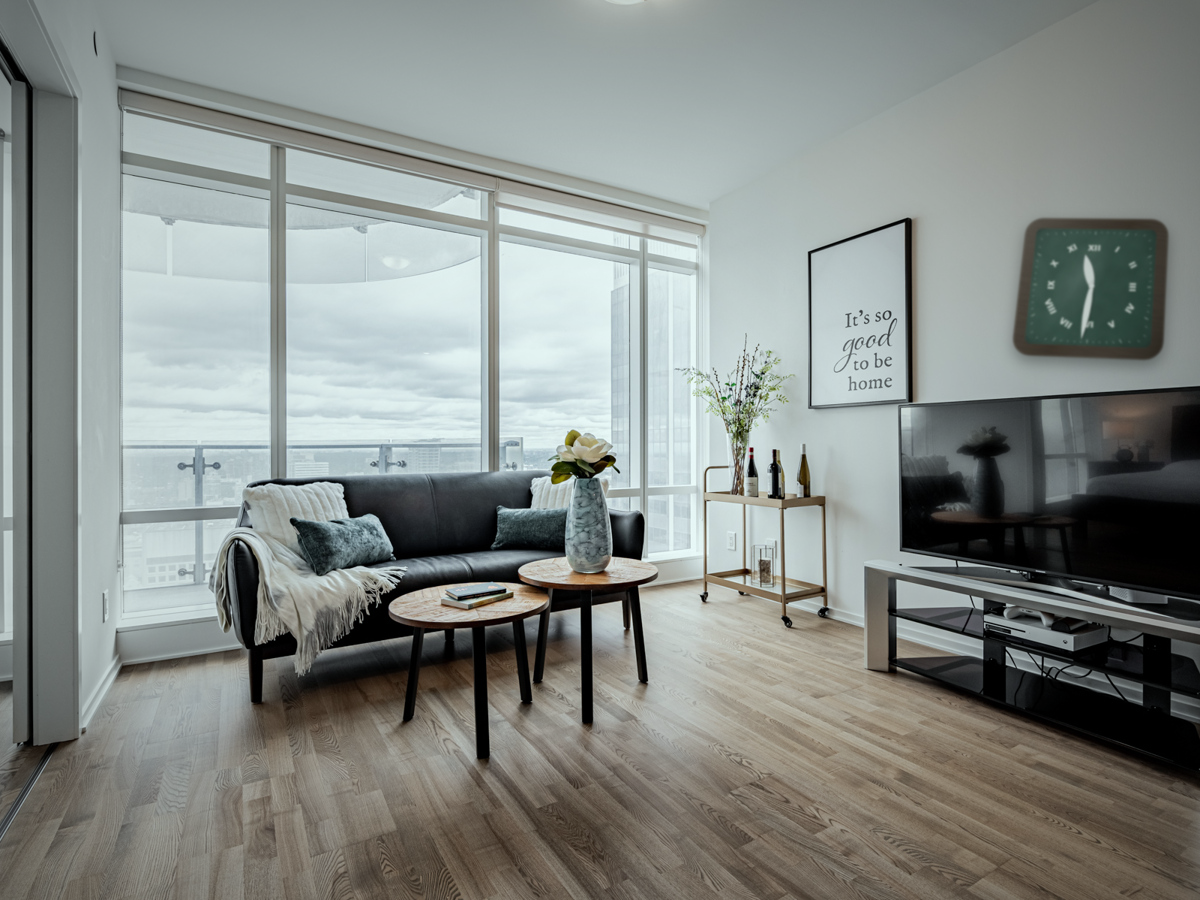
11.31
